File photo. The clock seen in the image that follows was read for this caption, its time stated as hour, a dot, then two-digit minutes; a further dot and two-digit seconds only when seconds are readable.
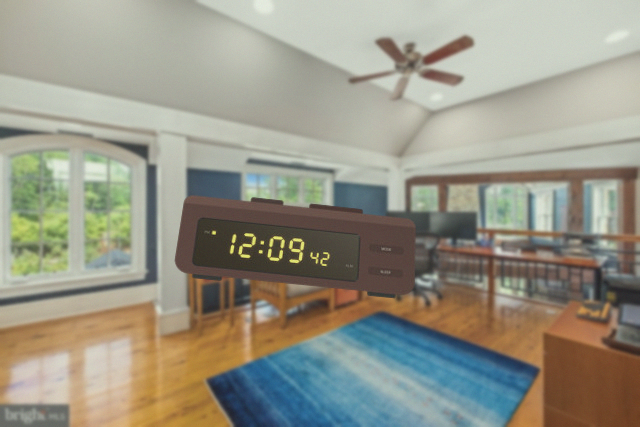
12.09.42
